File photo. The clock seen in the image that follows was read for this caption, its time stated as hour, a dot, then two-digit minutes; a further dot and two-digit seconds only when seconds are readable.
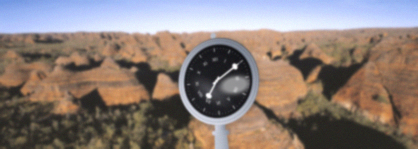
7.10
